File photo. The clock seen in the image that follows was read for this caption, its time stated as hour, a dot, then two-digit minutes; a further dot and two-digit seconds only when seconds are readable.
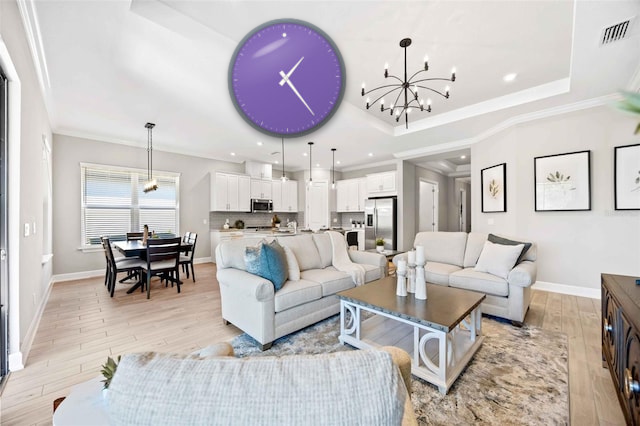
1.24
